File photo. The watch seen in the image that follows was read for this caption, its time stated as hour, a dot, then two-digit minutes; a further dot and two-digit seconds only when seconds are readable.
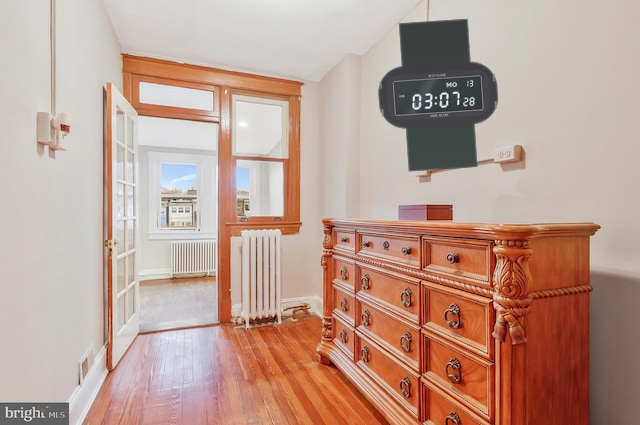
3.07.28
